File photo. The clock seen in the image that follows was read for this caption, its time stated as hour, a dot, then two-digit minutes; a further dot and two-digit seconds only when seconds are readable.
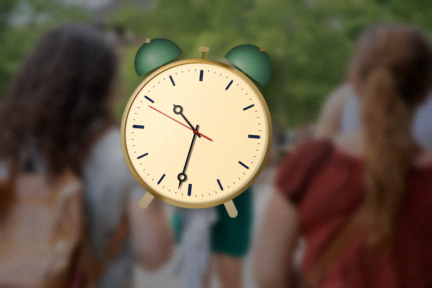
10.31.49
